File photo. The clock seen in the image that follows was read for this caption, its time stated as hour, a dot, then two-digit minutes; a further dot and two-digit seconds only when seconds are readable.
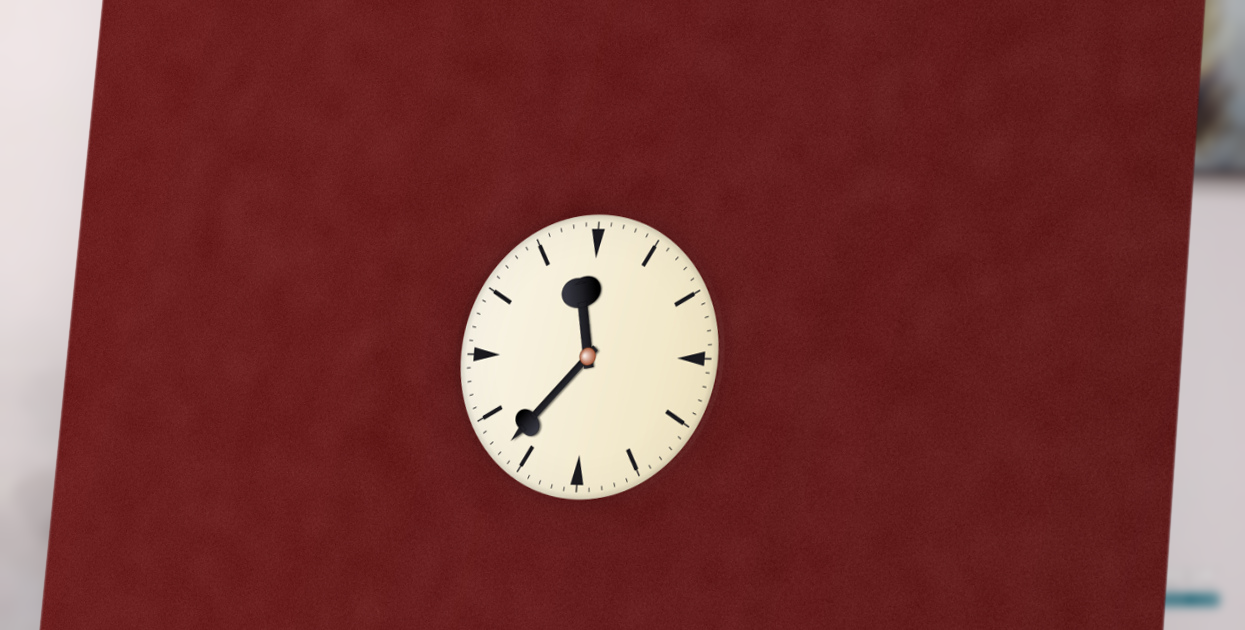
11.37
